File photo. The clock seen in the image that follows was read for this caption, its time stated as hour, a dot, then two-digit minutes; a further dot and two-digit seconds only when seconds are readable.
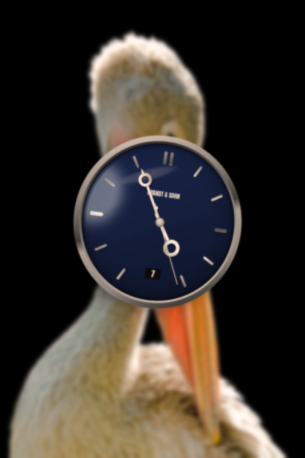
4.55.26
